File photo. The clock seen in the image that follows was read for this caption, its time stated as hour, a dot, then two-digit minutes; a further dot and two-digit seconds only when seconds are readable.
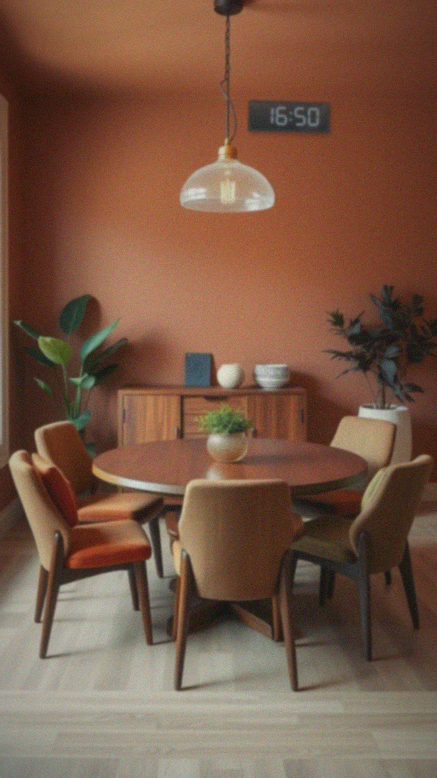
16.50
